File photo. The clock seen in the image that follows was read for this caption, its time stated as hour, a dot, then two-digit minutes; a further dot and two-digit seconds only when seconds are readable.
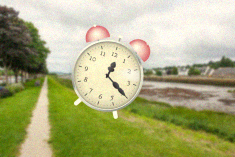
12.20
